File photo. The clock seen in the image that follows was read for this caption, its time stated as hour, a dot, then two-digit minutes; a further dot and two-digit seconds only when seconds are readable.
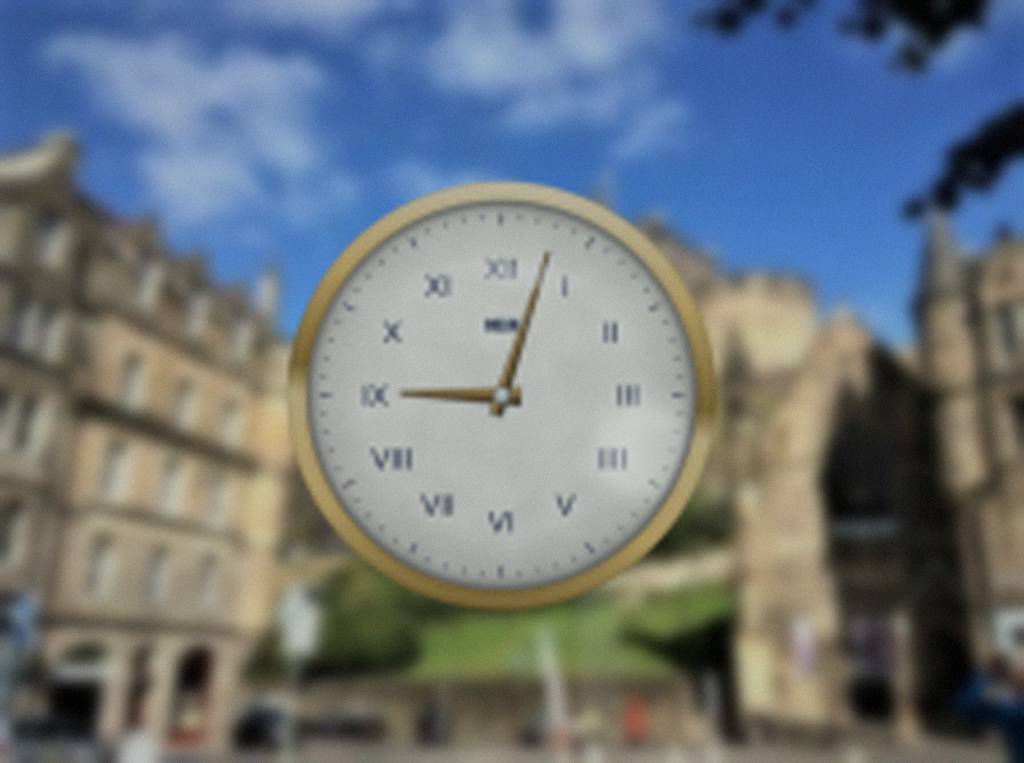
9.03
